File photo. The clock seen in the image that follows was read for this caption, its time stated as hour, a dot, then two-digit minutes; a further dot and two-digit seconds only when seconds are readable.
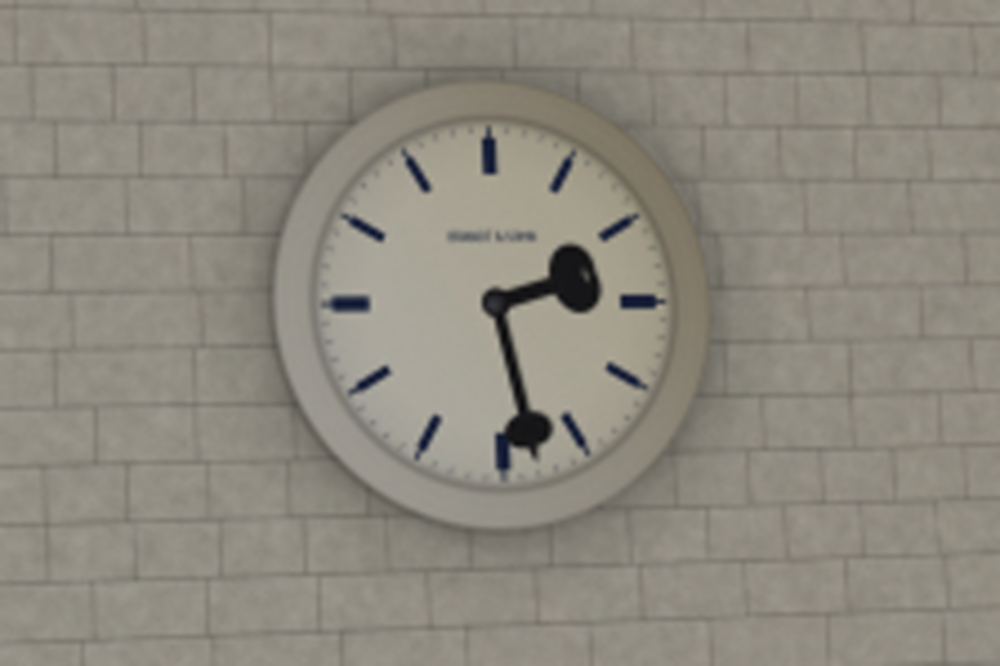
2.28
